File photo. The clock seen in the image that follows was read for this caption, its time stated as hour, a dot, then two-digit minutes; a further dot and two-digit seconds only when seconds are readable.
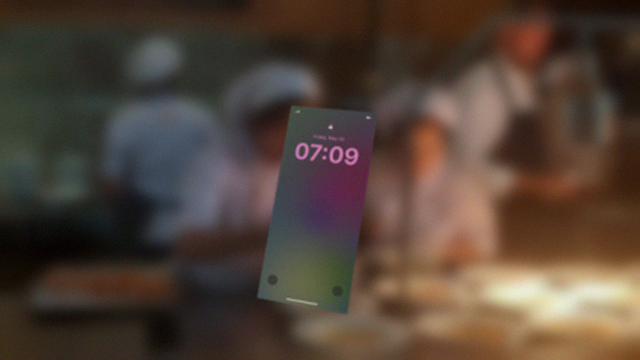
7.09
